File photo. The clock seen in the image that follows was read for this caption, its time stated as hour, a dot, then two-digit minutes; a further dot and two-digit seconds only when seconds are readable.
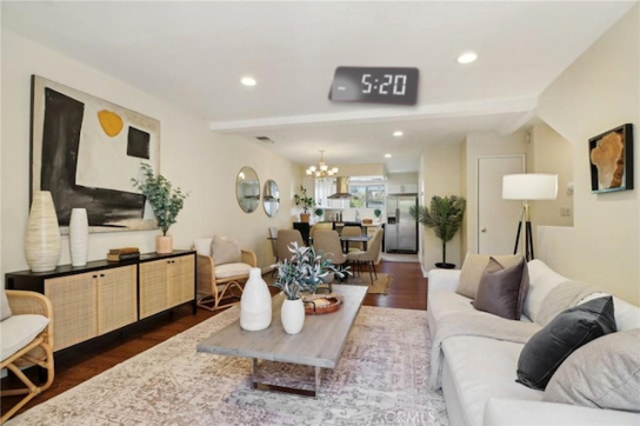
5.20
